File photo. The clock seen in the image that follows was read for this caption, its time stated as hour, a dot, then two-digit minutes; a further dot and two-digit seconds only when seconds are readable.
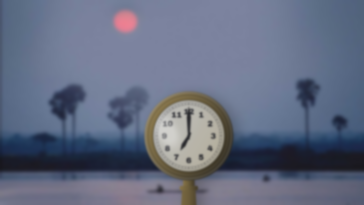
7.00
